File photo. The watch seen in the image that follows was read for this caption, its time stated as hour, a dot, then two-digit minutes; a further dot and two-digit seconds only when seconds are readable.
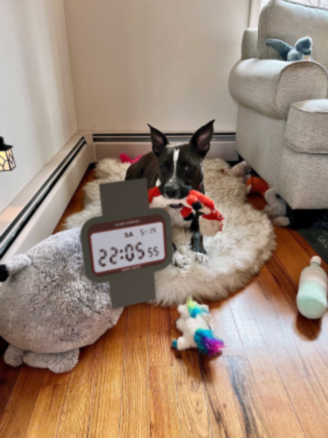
22.05.55
